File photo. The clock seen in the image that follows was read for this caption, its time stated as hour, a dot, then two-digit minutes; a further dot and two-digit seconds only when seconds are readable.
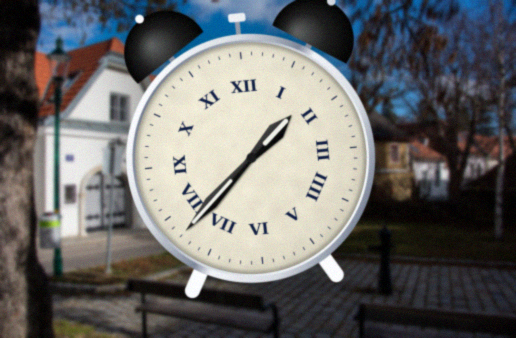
1.38
